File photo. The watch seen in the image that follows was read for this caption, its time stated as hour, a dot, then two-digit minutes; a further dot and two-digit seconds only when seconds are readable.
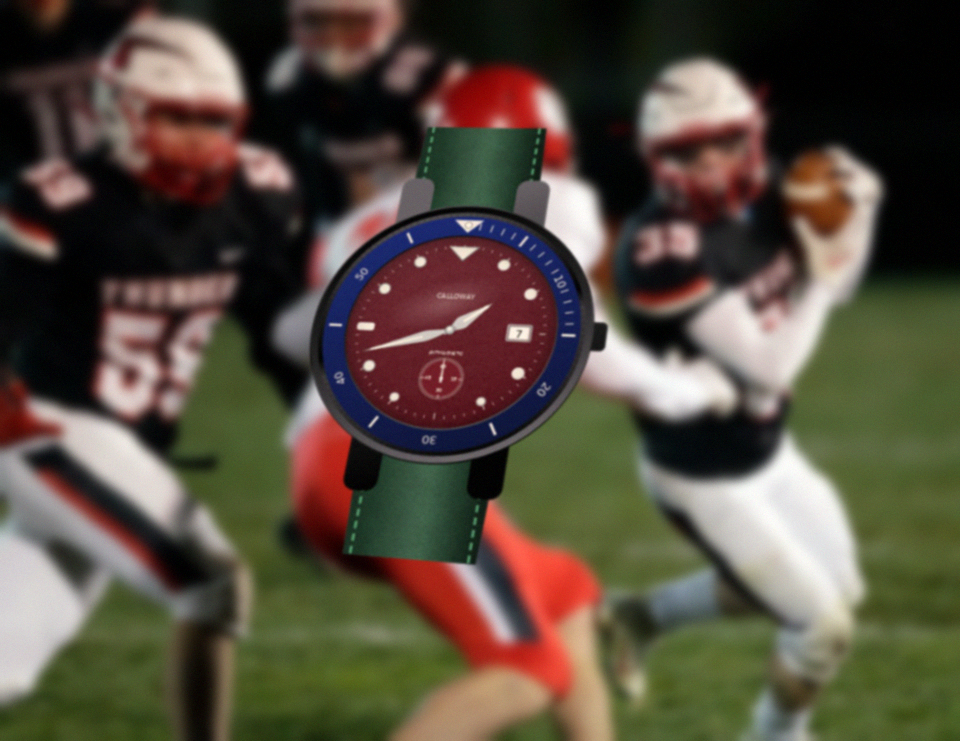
1.42
